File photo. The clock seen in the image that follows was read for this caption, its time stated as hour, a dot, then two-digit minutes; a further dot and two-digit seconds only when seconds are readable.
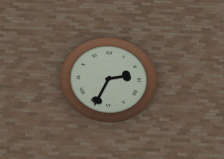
2.34
